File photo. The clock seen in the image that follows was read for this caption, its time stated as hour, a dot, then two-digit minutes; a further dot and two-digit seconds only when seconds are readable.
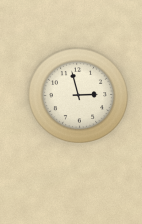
2.58
